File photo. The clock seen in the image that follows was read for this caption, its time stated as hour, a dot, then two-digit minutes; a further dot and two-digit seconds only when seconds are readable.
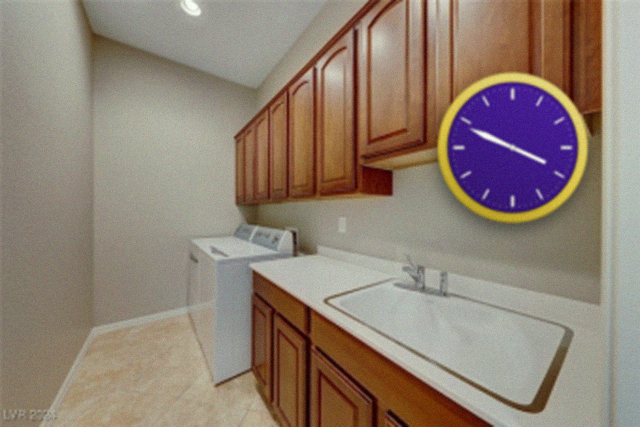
3.49
